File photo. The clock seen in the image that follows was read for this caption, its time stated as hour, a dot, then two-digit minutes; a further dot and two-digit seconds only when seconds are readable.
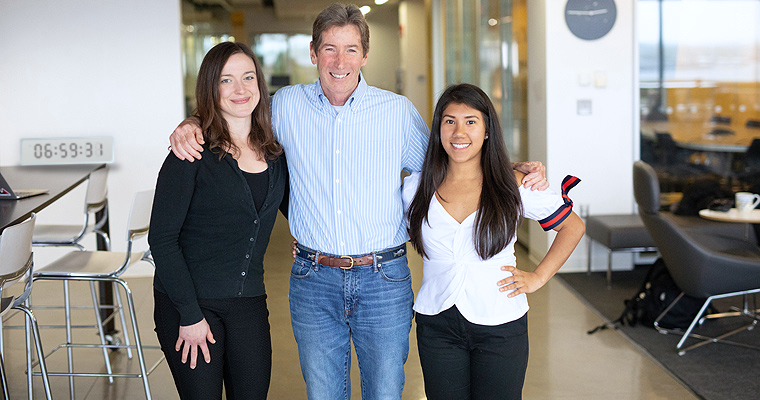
6.59.31
